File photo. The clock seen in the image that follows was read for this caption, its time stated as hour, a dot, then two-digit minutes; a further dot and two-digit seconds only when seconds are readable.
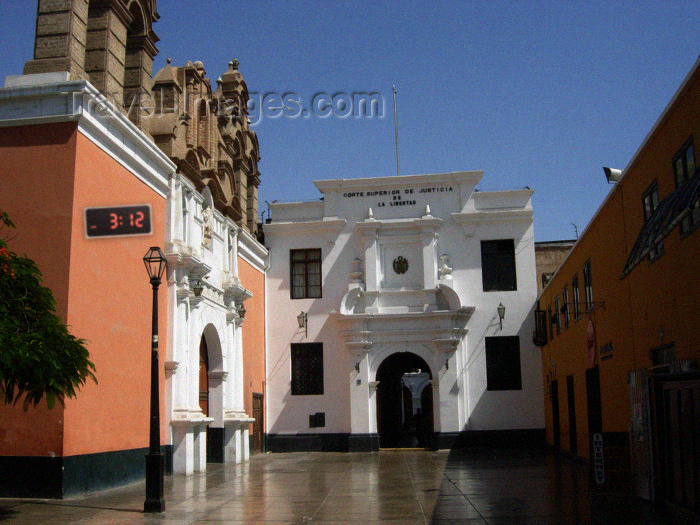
3.12
